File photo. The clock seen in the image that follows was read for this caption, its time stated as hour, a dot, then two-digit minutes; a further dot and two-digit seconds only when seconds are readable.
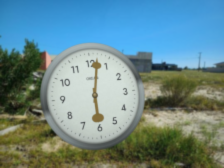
6.02
